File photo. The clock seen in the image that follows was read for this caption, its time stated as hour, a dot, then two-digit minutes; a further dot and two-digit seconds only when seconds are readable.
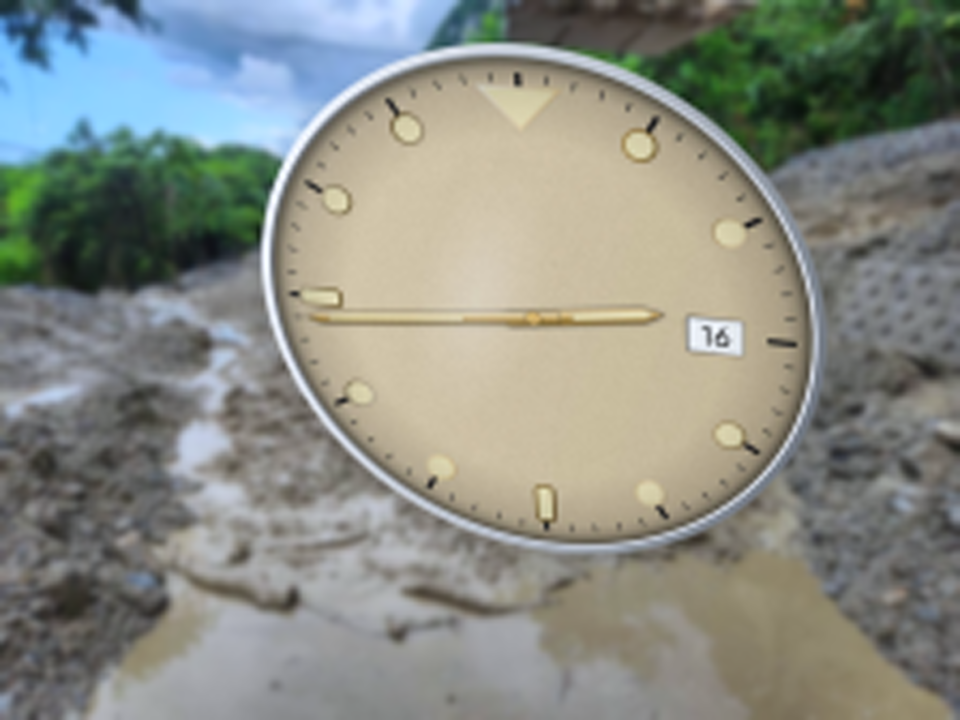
2.44
